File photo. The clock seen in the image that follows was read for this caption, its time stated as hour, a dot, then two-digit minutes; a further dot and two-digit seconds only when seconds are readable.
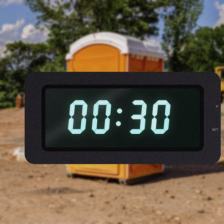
0.30
